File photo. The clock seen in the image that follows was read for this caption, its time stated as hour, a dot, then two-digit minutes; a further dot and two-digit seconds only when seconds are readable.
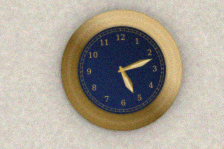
5.12
